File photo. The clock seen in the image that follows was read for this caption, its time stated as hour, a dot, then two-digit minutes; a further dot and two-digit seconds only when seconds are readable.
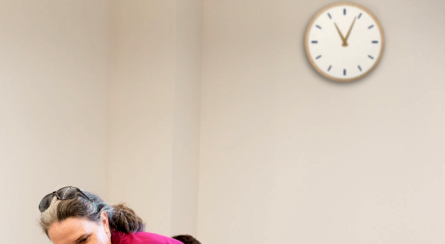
11.04
